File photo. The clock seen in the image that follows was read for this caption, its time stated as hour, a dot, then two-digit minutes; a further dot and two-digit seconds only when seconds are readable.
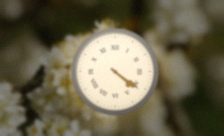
4.21
